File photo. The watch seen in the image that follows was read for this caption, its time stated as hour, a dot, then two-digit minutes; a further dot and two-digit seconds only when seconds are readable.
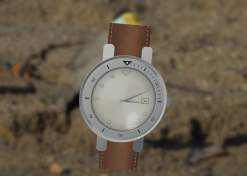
3.11
